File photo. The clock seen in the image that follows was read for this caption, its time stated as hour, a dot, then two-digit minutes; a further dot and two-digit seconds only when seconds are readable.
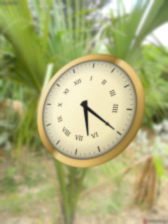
6.25
